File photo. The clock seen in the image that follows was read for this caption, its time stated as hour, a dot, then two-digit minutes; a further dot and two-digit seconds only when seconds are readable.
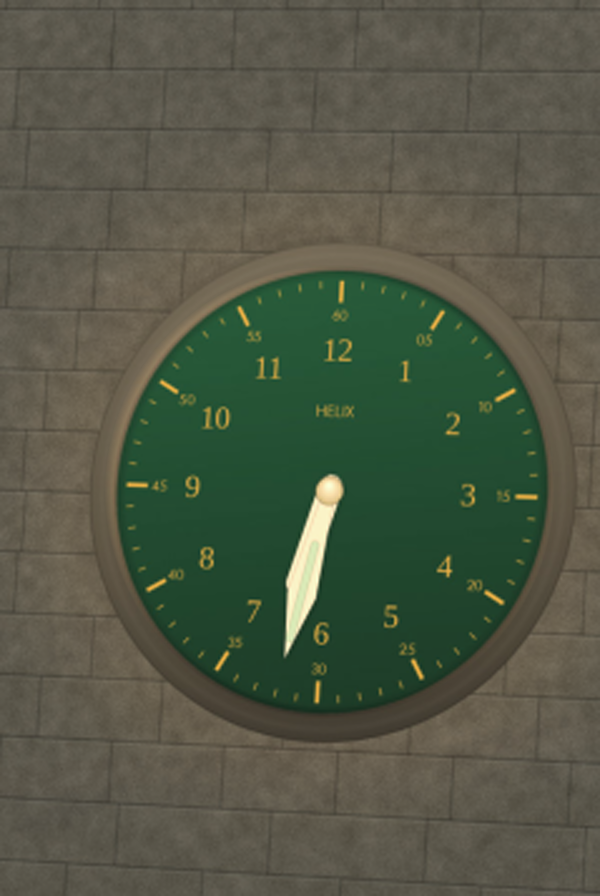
6.32
